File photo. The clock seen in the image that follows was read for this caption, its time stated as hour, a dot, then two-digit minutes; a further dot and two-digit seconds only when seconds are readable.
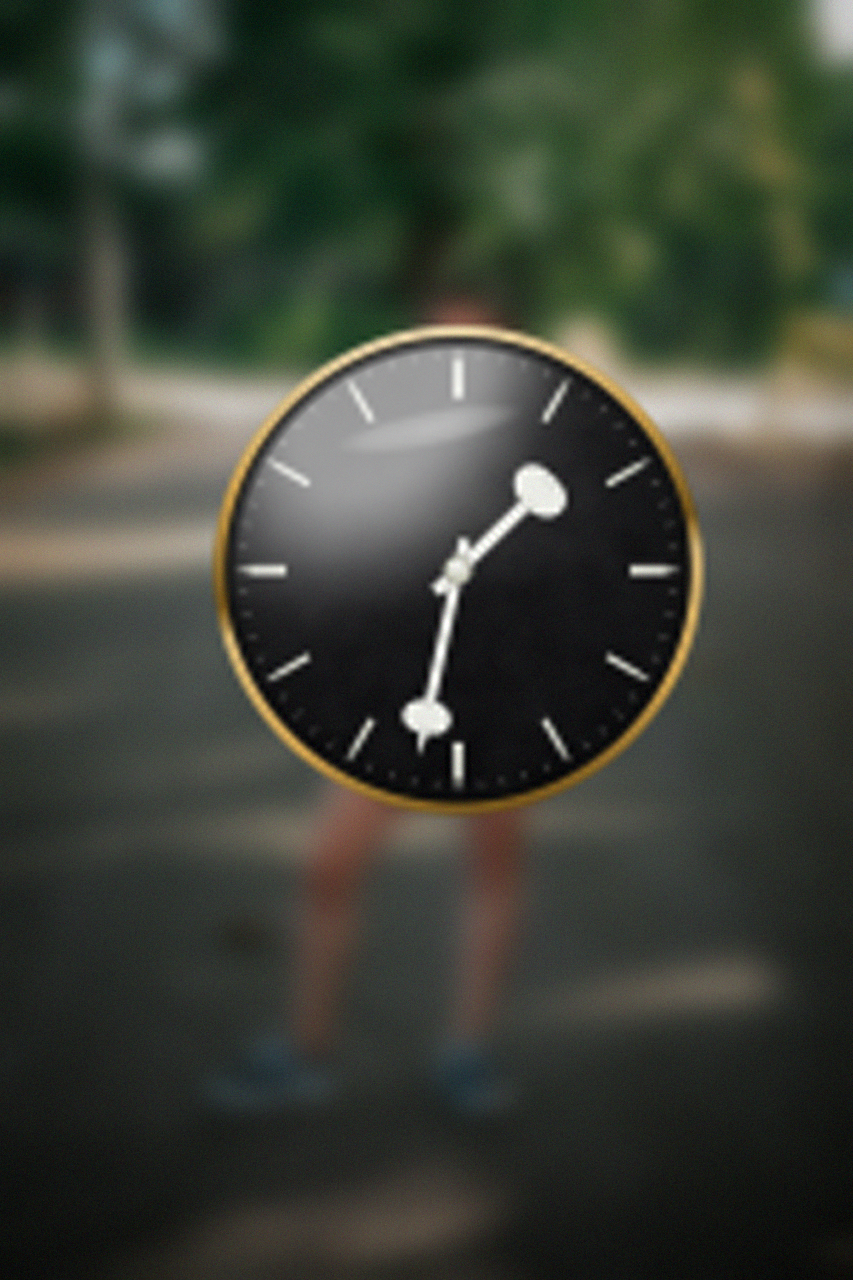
1.32
